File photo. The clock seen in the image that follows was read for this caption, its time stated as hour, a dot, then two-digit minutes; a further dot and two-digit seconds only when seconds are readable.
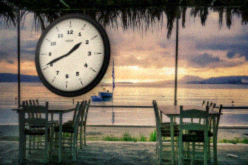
1.41
